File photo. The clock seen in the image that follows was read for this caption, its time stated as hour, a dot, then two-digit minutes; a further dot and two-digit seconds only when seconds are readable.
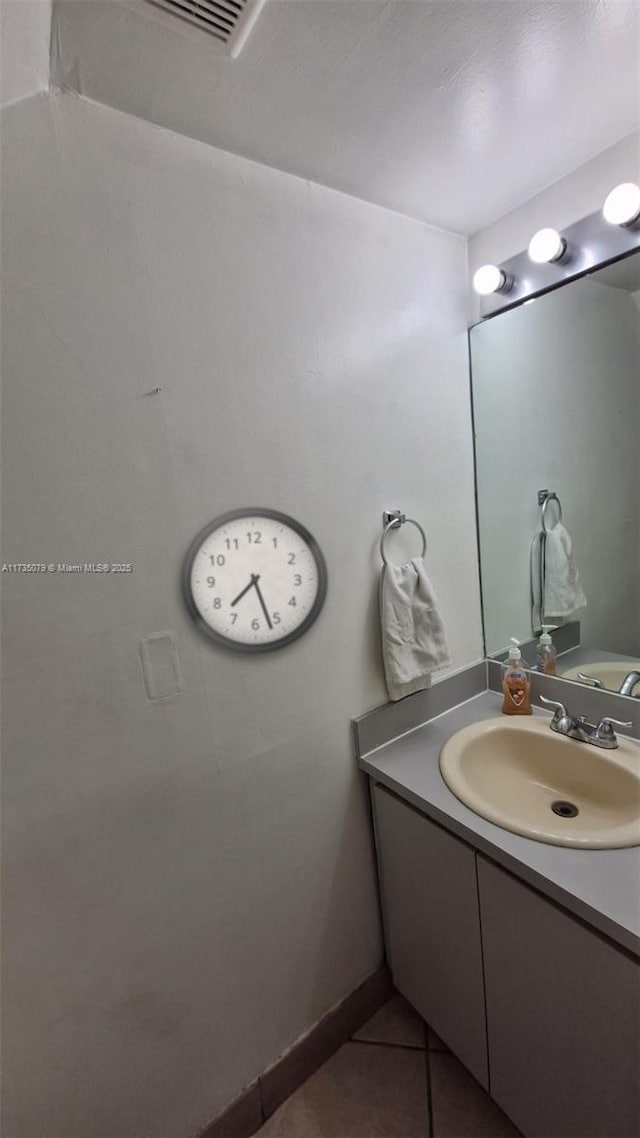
7.27
